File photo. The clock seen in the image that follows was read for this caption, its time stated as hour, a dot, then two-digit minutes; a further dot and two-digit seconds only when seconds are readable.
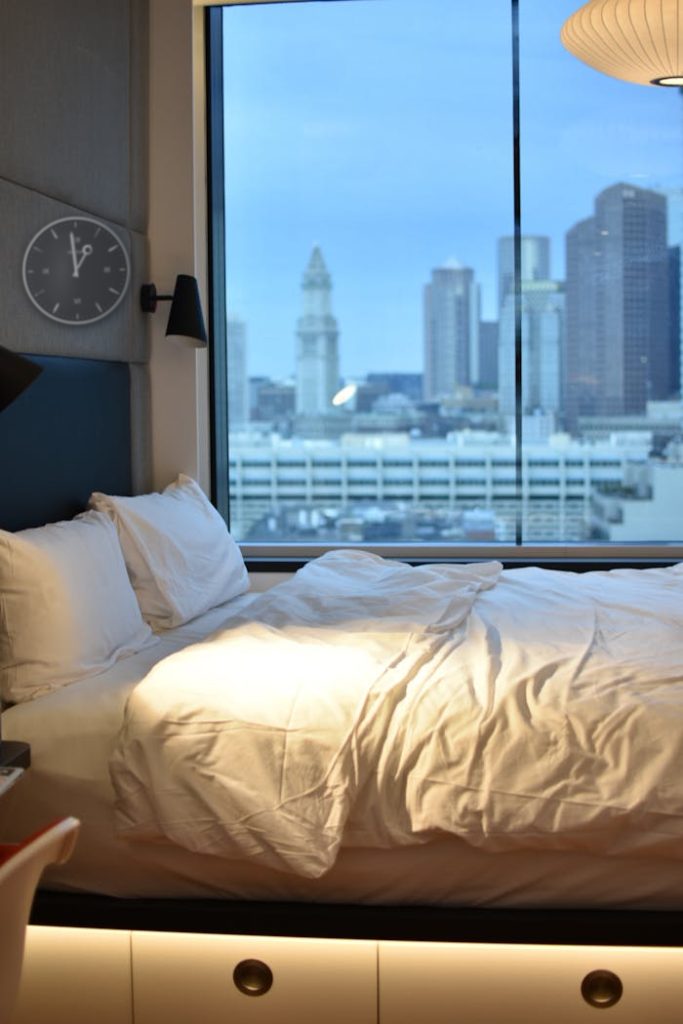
12.59
